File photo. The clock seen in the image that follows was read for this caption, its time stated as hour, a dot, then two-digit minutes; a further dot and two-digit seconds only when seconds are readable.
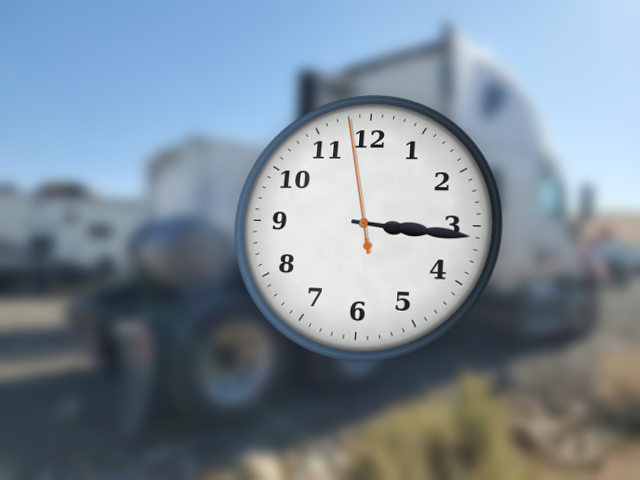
3.15.58
